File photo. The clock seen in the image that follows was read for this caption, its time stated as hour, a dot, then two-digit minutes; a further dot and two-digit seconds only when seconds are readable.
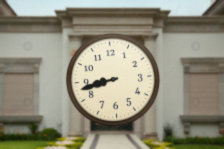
8.43
